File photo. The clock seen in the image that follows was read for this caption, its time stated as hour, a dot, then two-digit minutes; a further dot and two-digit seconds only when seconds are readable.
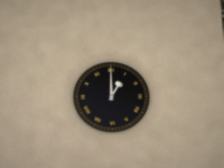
1.00
